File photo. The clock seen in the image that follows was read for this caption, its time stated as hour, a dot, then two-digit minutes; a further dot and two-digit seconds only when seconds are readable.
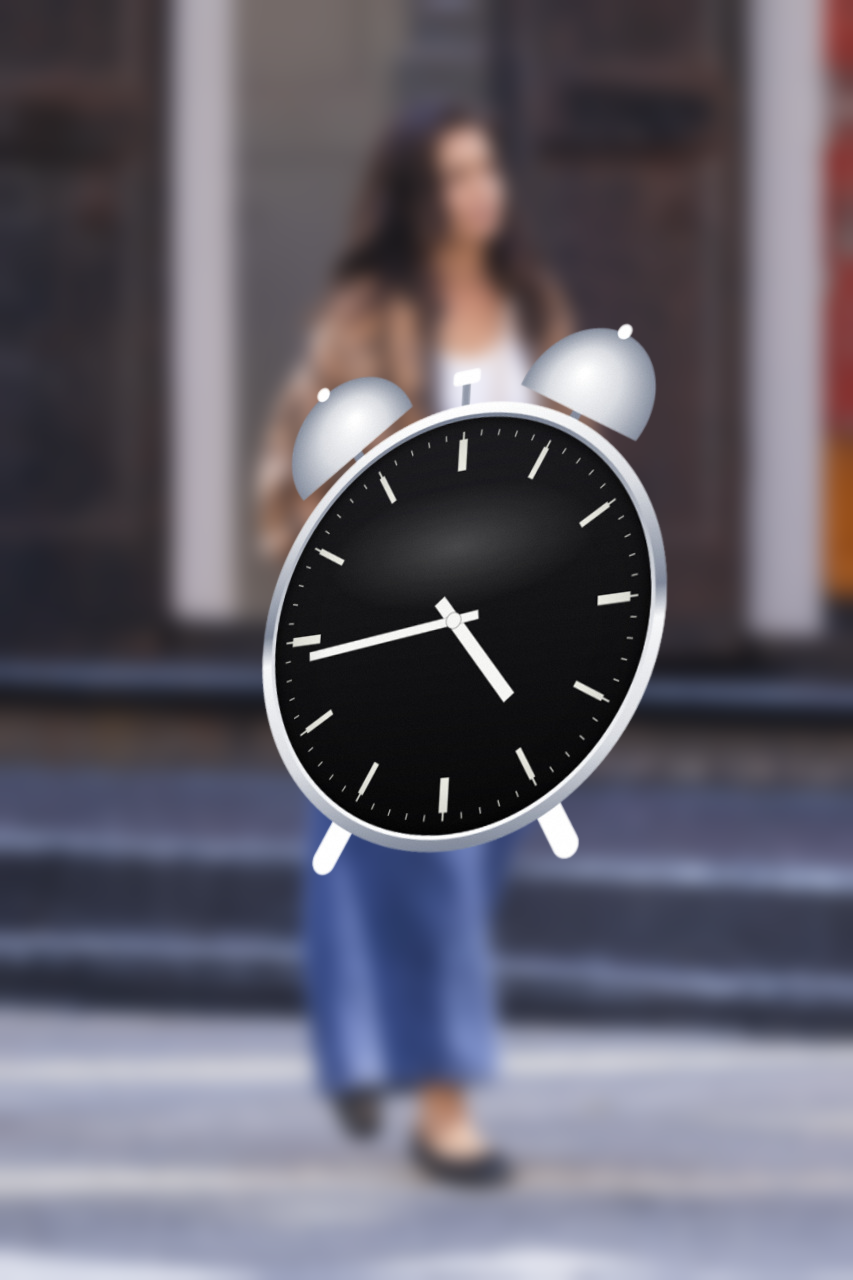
4.44
